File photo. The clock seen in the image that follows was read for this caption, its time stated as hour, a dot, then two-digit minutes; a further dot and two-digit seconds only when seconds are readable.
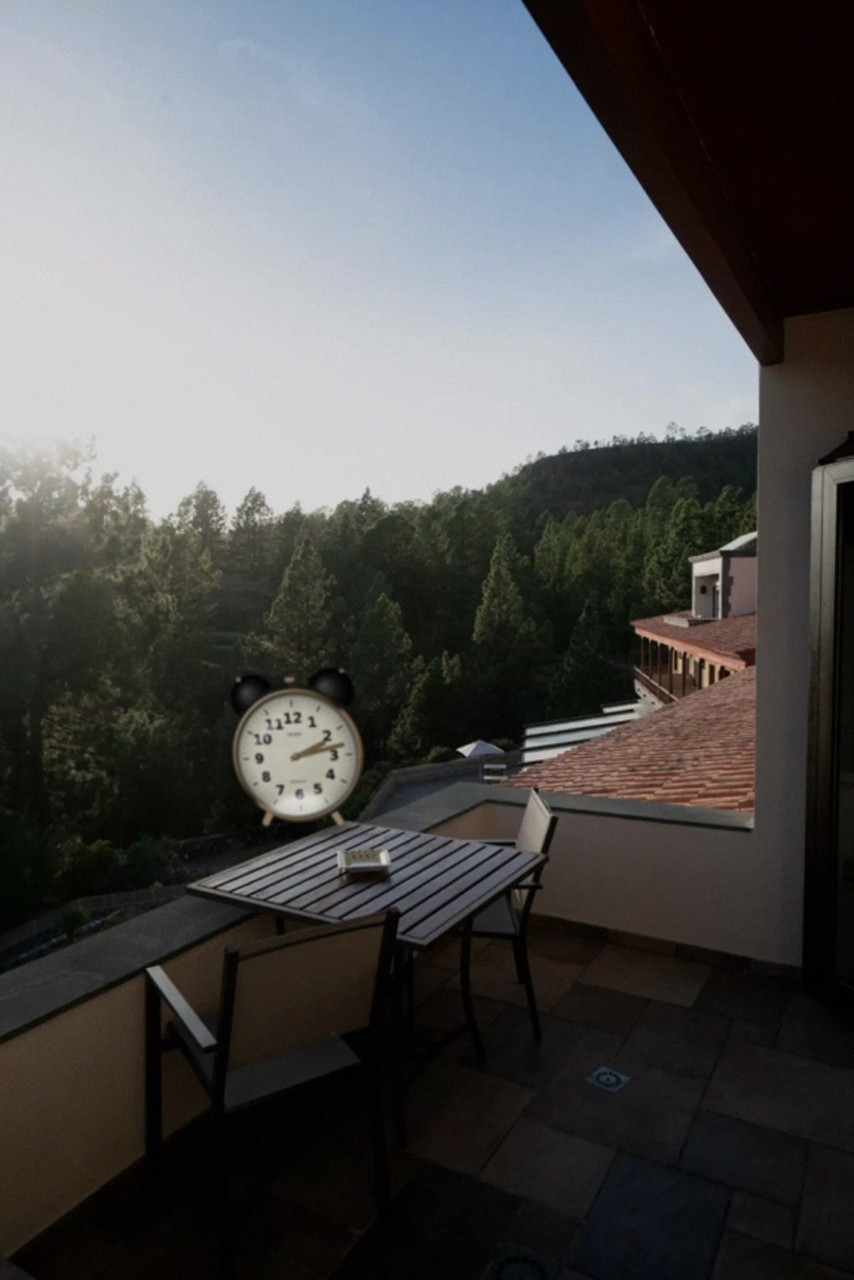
2.13
